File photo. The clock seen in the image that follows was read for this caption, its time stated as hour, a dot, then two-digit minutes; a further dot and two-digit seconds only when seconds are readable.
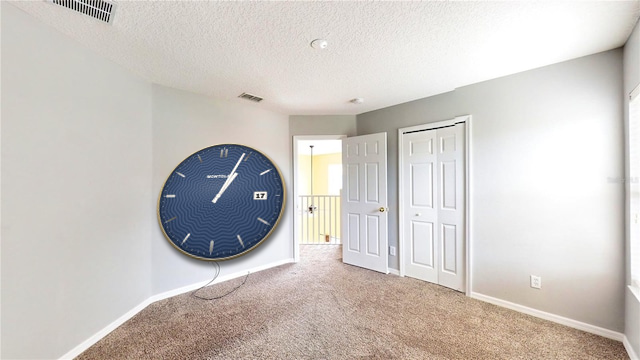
1.04
